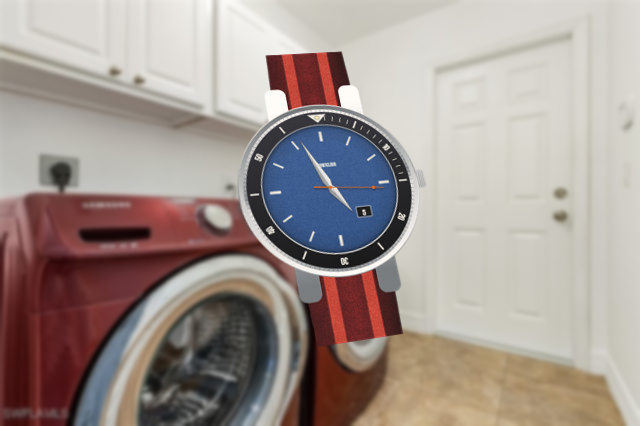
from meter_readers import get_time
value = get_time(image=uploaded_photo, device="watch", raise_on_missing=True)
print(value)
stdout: 4:56:16
